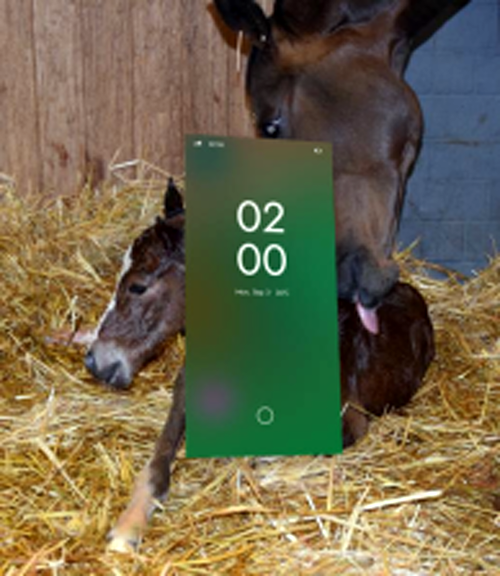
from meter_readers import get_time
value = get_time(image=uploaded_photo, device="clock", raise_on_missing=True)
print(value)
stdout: 2:00
